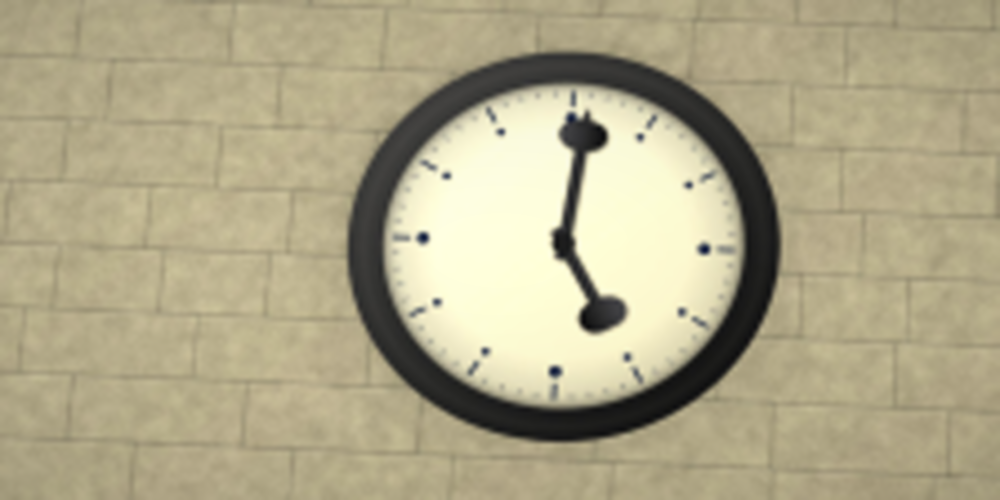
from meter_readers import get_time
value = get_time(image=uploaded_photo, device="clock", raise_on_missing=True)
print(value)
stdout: 5:01
